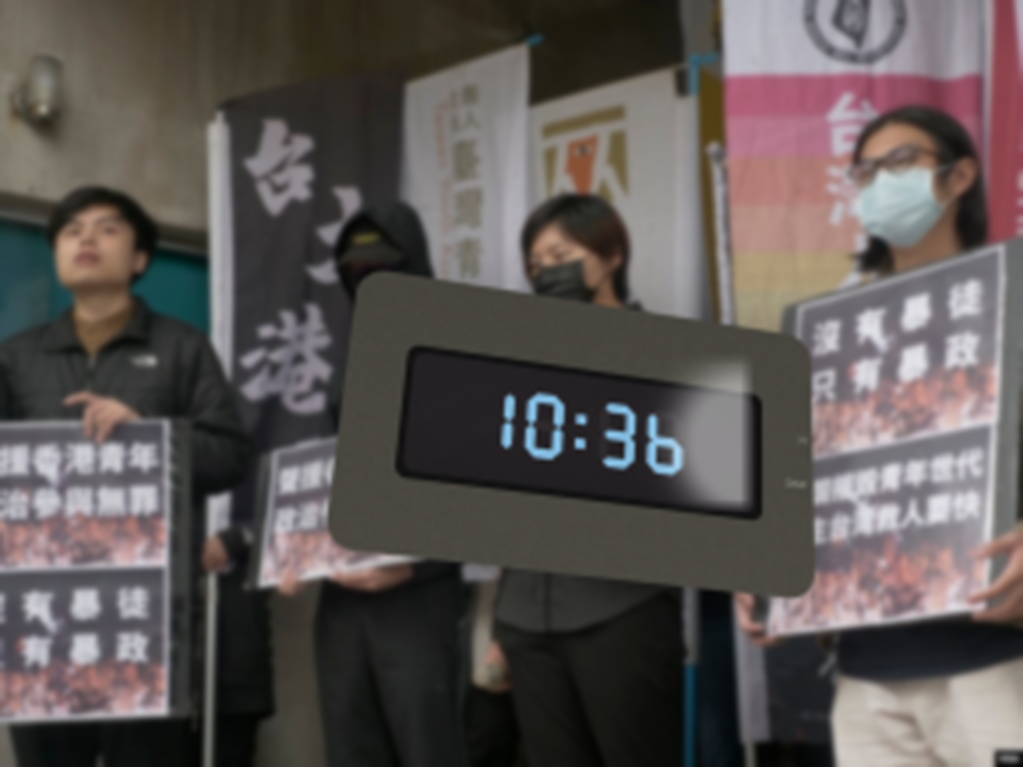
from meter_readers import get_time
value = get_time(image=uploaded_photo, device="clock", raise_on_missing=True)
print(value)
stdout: 10:36
